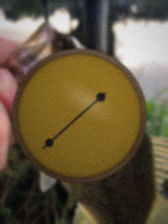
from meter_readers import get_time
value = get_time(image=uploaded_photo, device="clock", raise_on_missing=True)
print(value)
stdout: 1:38
